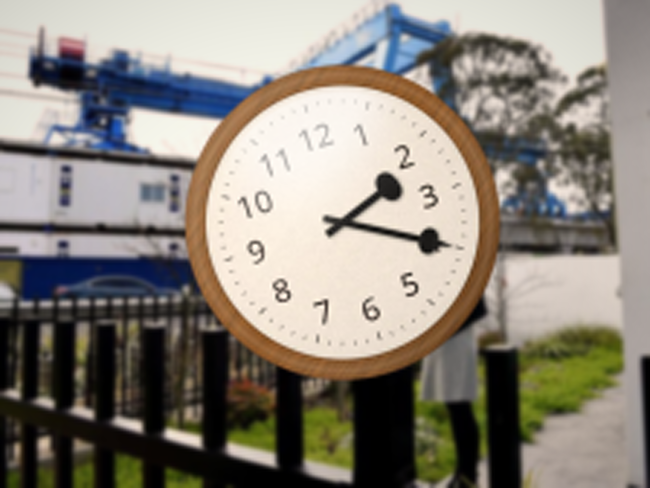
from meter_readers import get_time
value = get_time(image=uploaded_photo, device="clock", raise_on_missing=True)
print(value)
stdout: 2:20
